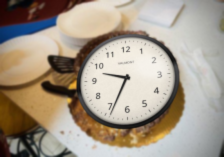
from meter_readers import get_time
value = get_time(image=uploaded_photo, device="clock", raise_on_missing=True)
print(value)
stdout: 9:34
